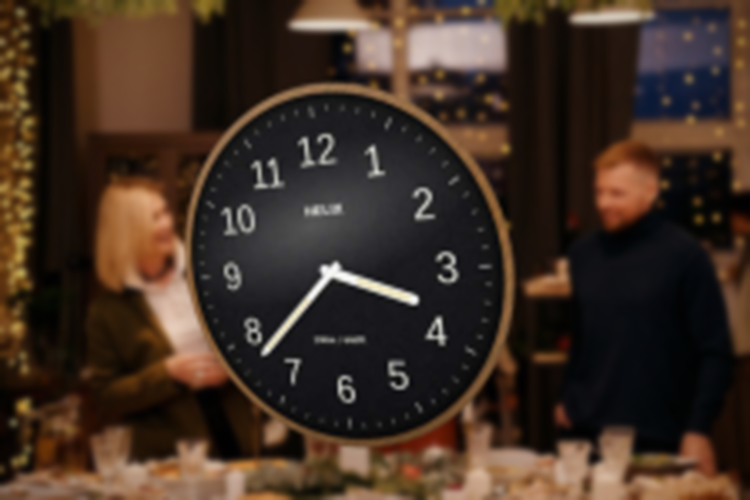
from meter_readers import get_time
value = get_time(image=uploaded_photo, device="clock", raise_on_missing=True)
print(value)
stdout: 3:38
